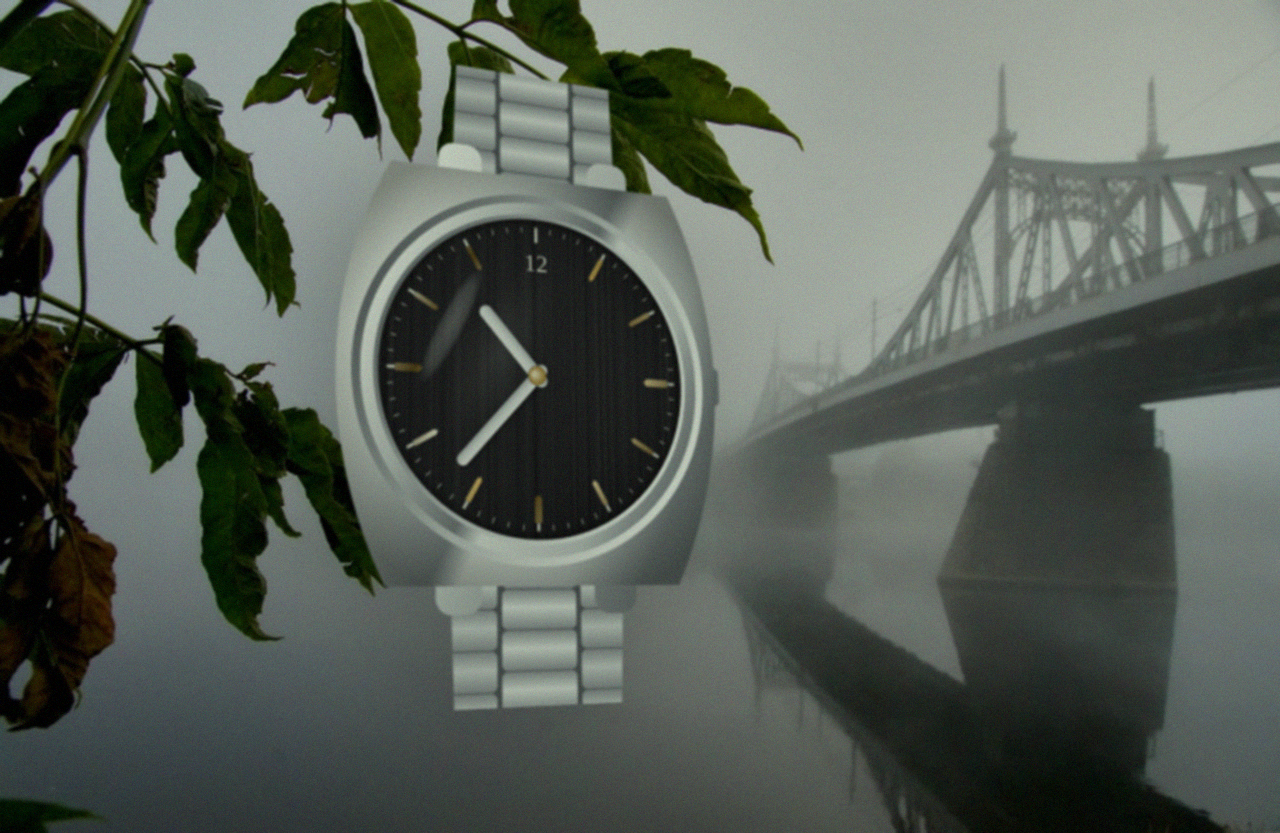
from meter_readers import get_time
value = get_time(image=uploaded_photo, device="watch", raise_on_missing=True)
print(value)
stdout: 10:37
